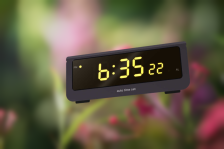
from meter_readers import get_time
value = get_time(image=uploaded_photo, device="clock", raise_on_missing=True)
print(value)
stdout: 6:35:22
